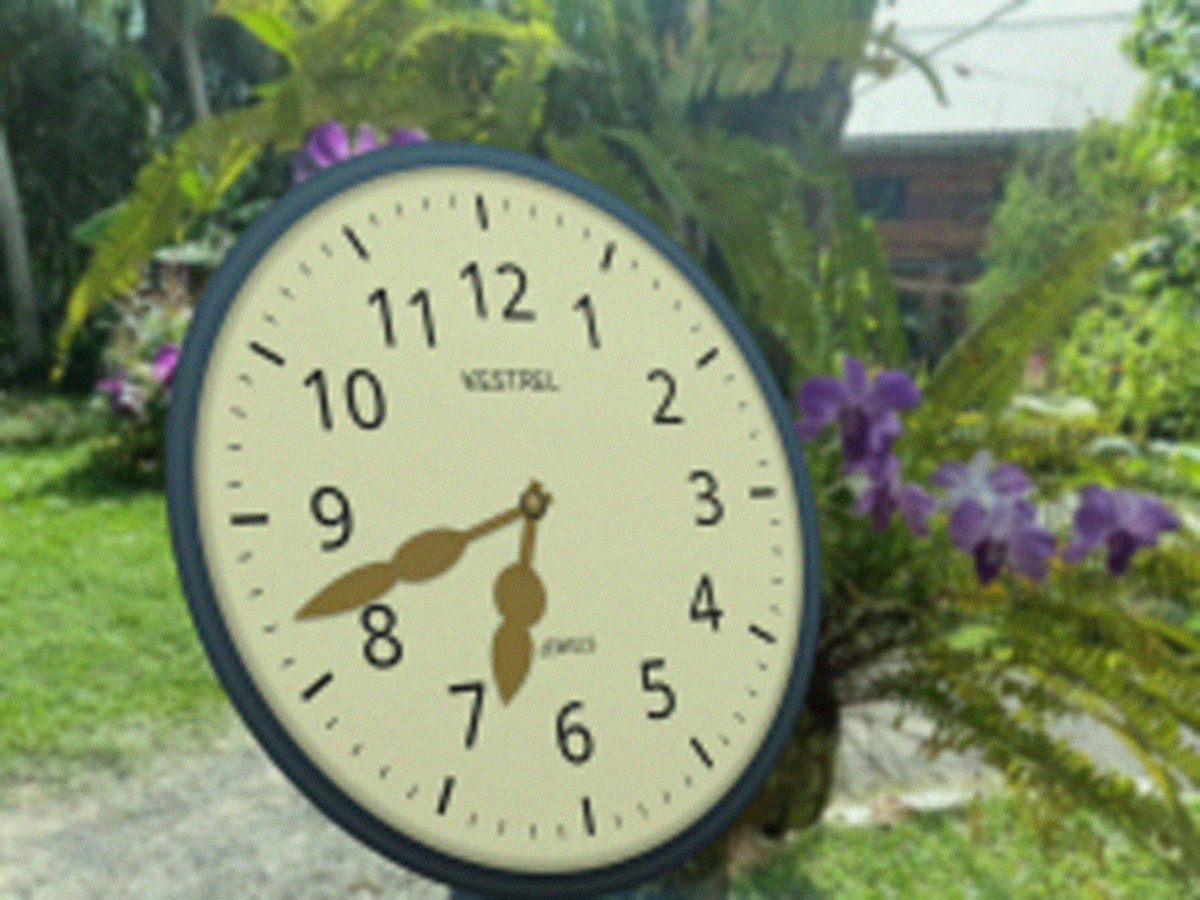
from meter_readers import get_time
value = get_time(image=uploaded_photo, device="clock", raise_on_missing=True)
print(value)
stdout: 6:42
